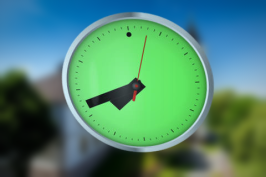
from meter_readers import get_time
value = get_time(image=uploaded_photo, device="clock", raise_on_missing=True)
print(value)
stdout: 7:42:03
